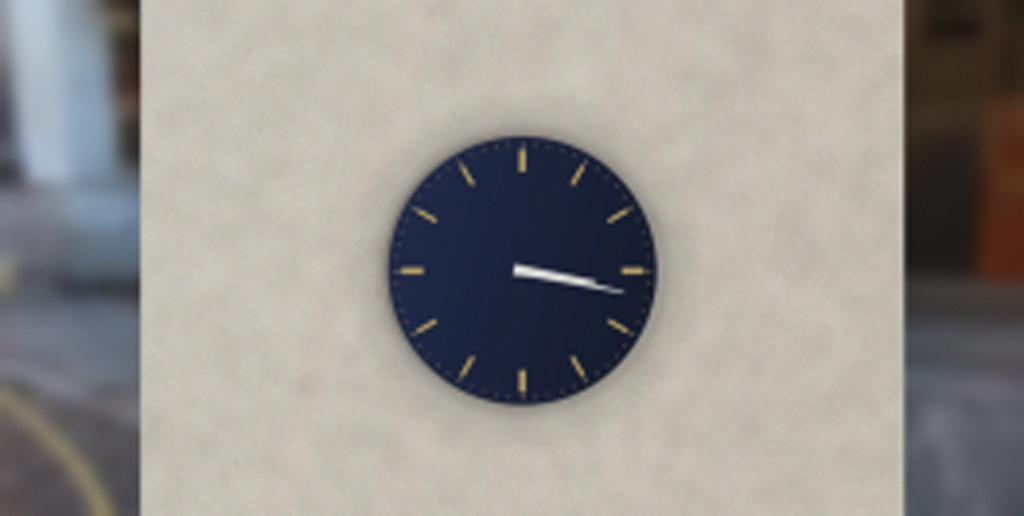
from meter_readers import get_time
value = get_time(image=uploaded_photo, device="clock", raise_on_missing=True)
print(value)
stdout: 3:17
